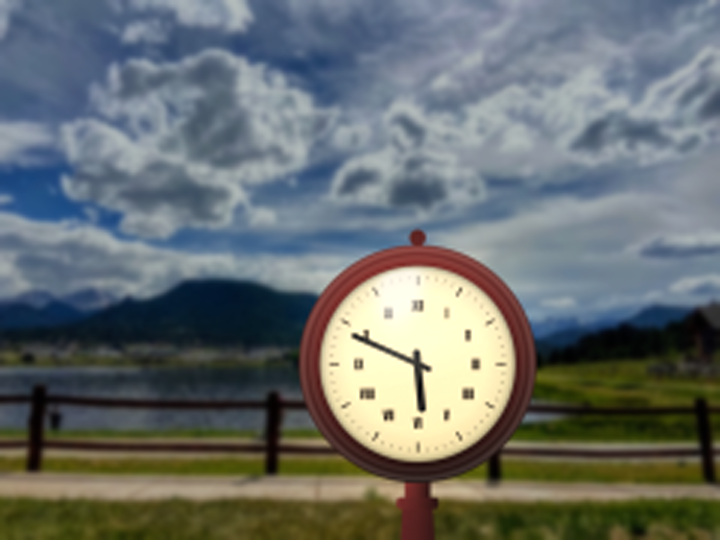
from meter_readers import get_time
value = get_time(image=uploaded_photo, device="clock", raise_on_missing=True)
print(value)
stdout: 5:49
